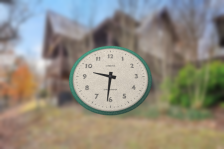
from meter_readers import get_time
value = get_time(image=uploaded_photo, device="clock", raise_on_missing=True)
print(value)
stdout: 9:31
